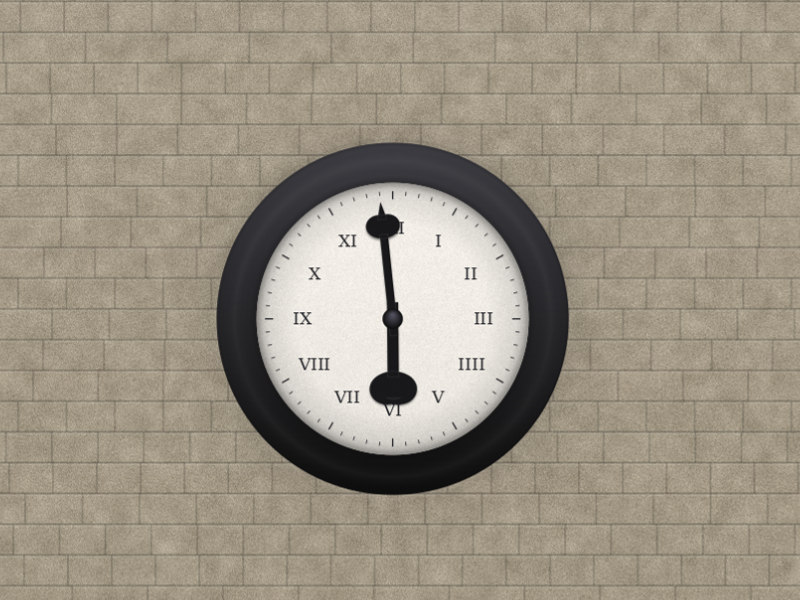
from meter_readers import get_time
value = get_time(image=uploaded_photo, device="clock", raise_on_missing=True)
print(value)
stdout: 5:59
